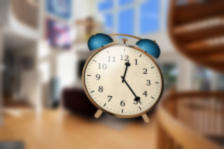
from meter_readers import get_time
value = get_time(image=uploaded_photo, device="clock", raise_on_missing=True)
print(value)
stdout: 12:24
